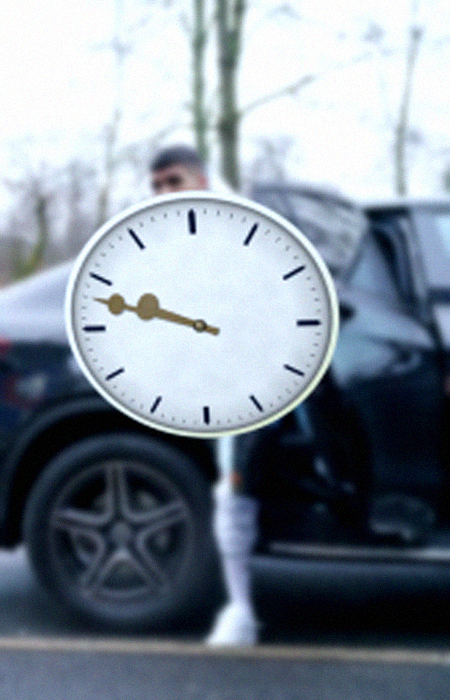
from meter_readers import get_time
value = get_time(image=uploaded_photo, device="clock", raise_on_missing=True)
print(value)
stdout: 9:48
